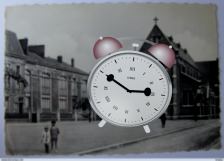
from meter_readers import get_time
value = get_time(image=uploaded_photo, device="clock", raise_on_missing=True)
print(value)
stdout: 2:50
